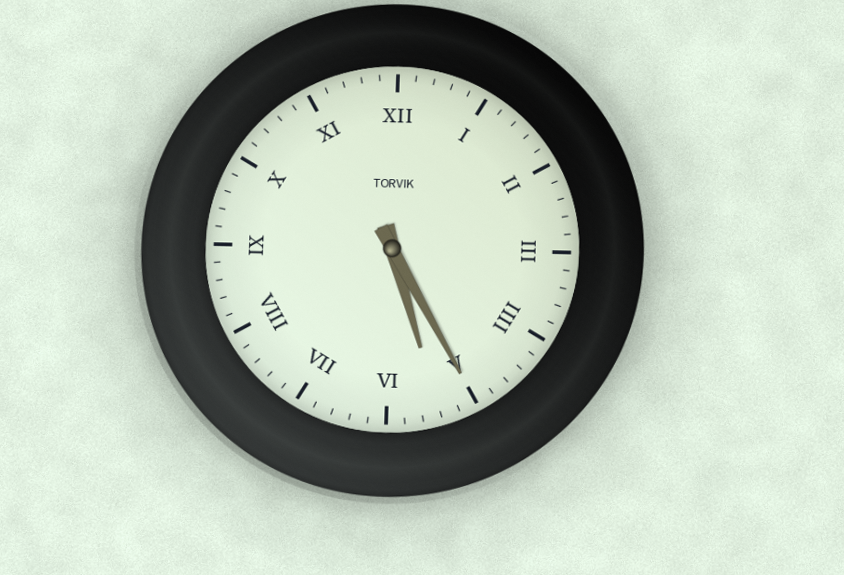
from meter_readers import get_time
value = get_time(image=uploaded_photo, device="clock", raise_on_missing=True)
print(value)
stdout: 5:25
